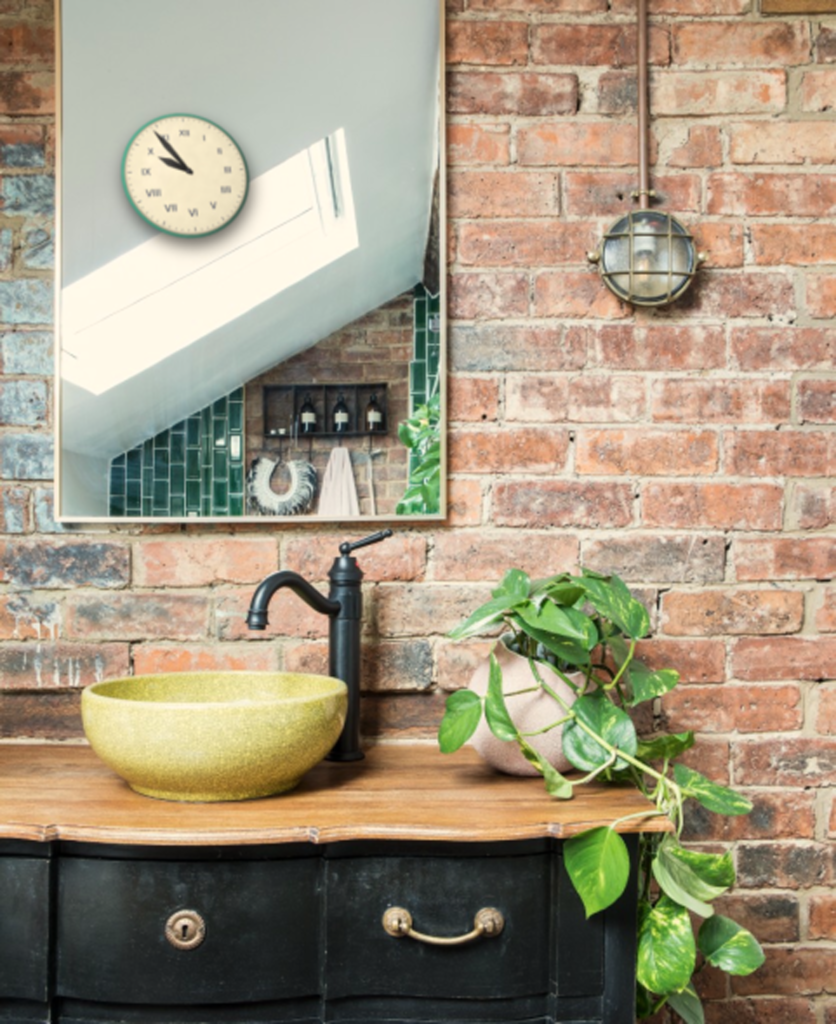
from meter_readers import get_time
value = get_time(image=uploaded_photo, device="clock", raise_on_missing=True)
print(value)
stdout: 9:54
